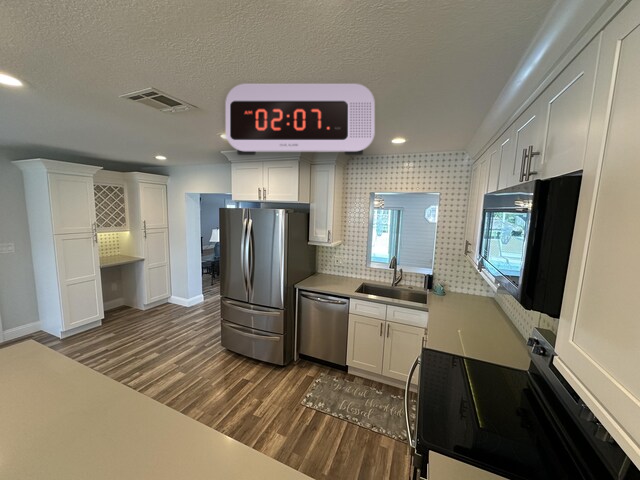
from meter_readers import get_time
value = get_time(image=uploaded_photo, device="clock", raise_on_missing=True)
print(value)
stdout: 2:07
